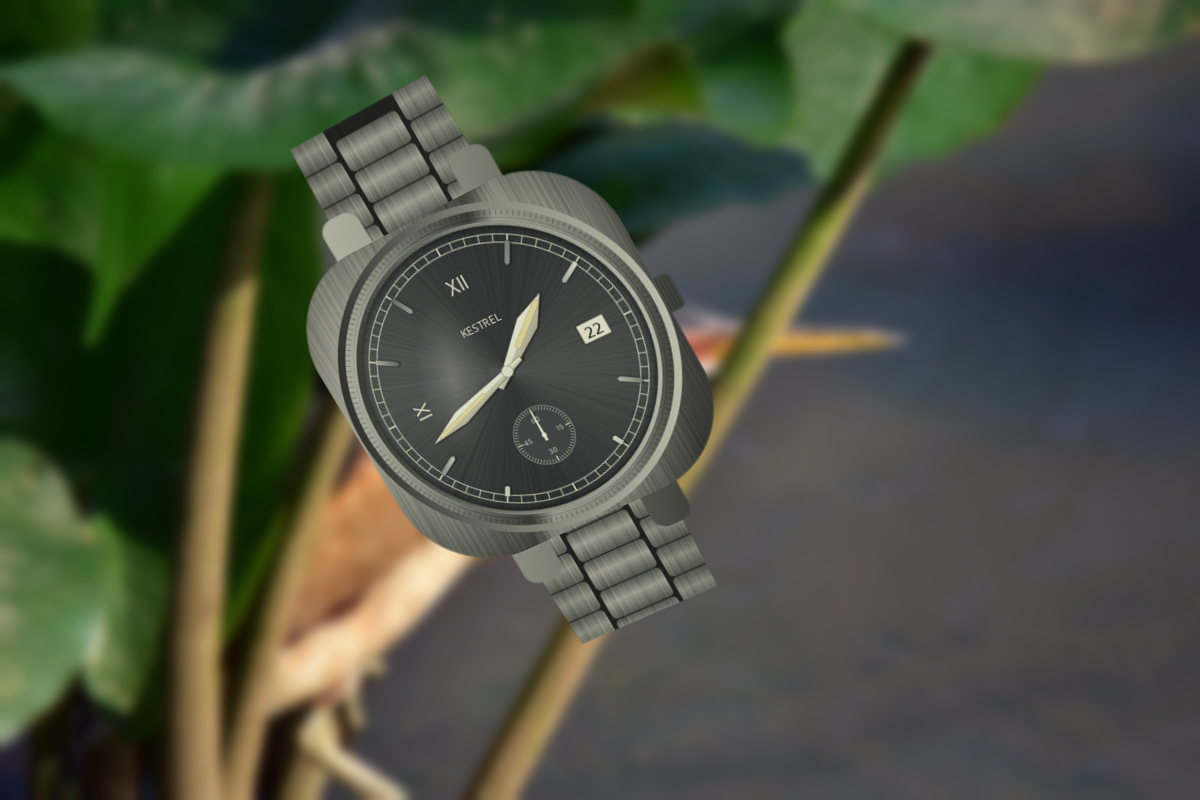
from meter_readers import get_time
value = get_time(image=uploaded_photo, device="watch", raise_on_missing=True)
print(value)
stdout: 1:42
